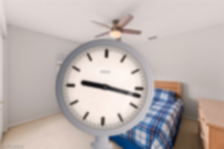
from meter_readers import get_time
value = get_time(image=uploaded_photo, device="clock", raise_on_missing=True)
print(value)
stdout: 9:17
